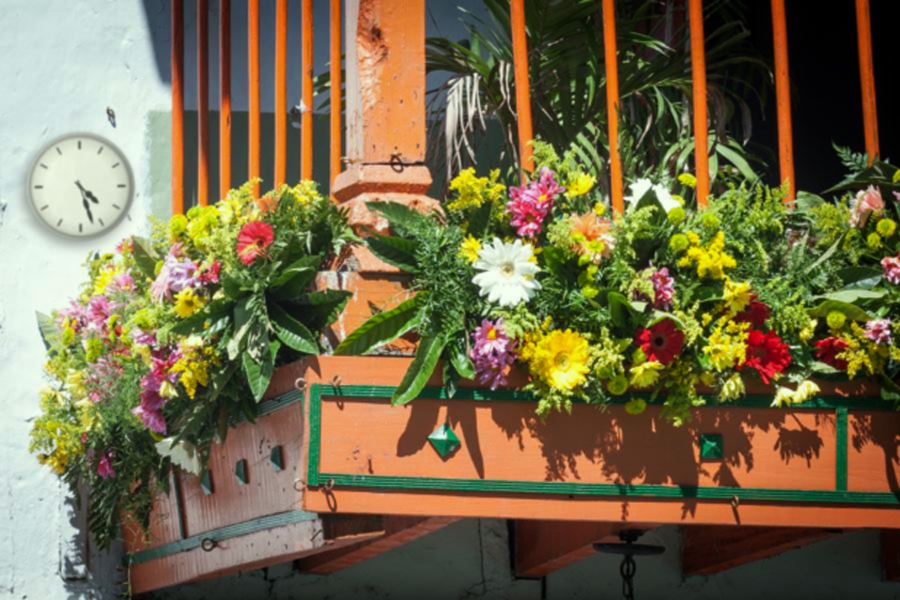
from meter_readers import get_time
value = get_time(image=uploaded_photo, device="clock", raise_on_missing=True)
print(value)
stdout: 4:27
